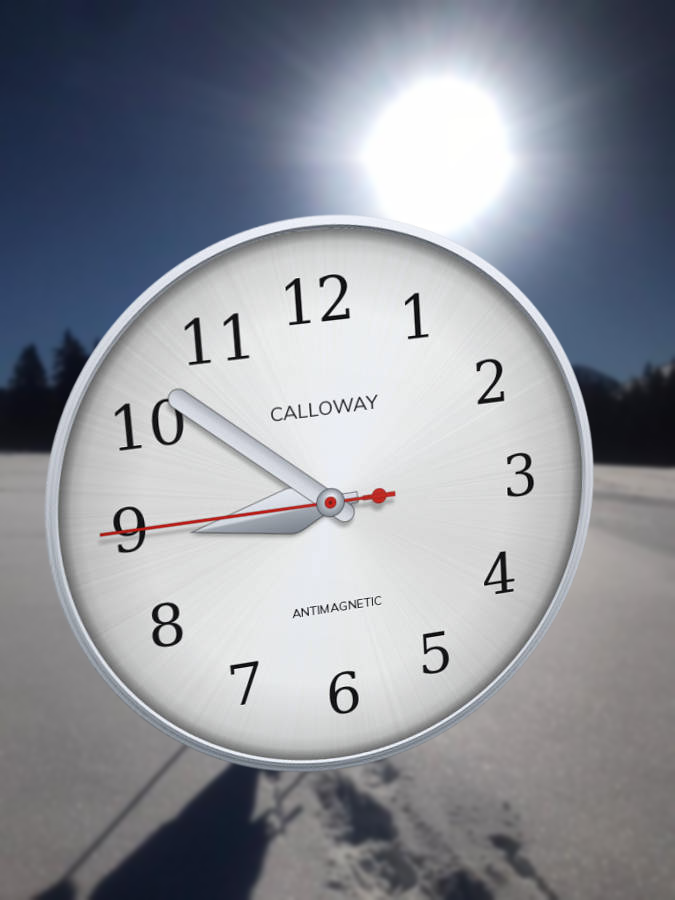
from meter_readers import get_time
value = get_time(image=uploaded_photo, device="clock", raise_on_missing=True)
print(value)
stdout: 8:51:45
